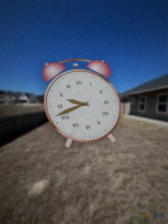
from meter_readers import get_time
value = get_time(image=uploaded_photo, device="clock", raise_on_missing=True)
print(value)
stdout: 9:42
